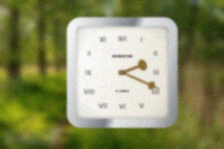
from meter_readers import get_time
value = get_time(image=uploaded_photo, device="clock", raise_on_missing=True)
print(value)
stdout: 2:19
